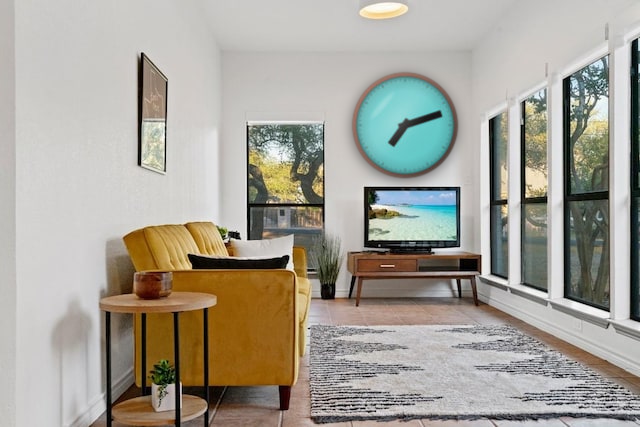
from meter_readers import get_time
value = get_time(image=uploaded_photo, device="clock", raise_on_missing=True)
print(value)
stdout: 7:12
